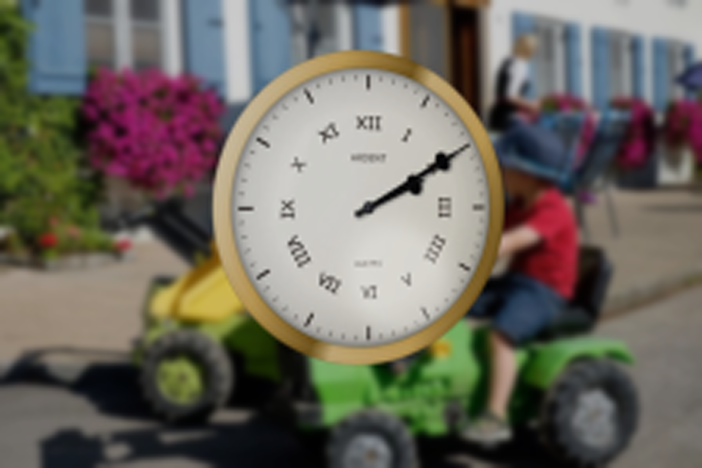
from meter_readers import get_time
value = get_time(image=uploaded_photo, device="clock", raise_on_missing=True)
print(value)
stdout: 2:10
